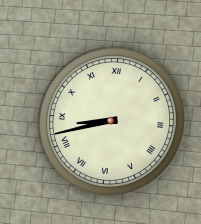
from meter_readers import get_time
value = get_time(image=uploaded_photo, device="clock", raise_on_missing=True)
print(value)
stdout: 8:42
